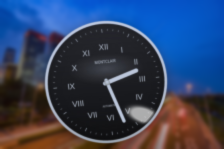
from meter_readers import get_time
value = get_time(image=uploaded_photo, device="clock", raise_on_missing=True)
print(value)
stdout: 2:27
